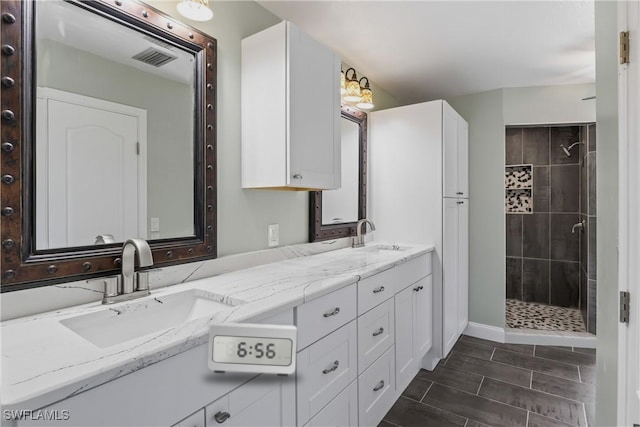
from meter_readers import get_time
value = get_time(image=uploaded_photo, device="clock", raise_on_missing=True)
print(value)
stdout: 6:56
